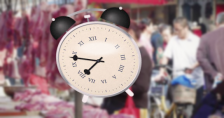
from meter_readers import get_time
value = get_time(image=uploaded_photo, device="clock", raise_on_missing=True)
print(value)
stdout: 7:48
